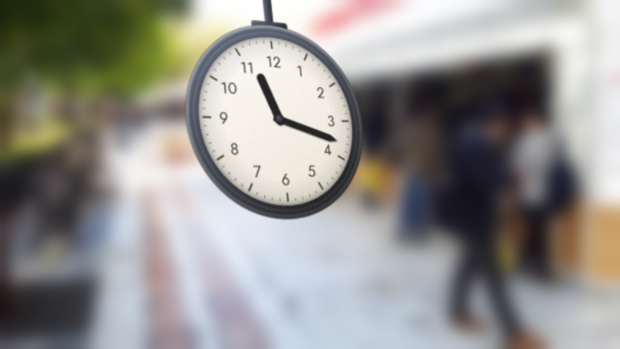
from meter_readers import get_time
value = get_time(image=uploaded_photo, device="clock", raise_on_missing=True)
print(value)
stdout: 11:18
